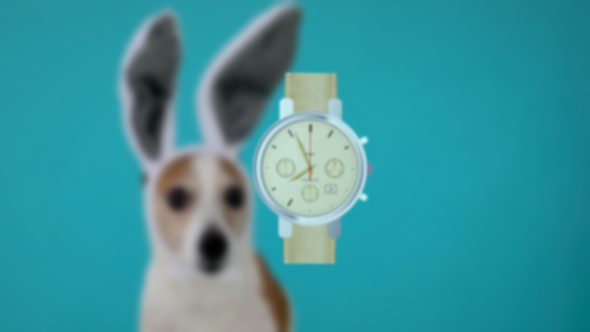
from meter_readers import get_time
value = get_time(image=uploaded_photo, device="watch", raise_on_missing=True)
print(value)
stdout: 7:56
